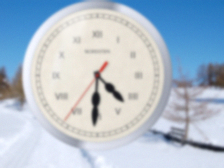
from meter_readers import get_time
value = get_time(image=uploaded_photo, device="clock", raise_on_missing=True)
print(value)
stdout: 4:30:36
